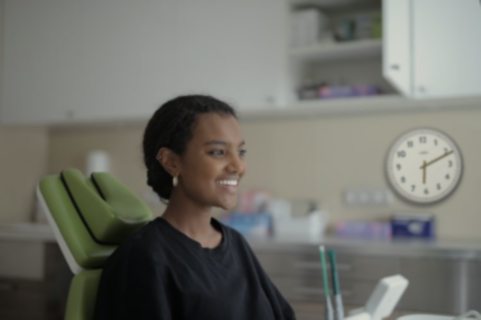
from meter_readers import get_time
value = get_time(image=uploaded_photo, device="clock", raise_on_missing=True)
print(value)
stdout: 6:11
